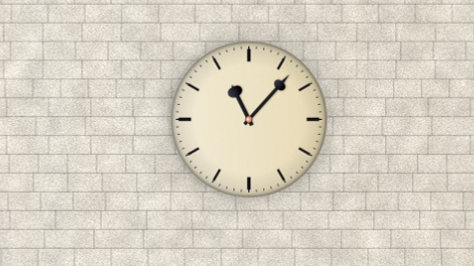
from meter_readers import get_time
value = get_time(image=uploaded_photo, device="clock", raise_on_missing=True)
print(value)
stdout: 11:07
